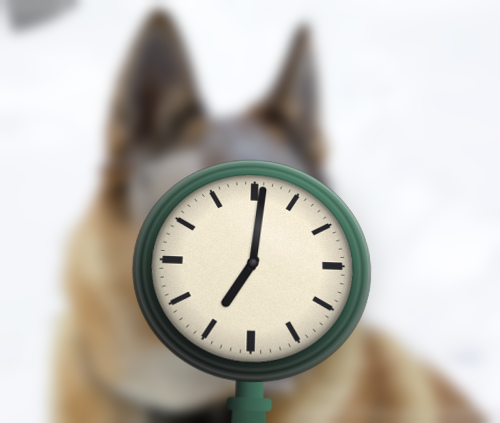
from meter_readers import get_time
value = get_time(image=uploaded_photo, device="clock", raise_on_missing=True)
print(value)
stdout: 7:01
